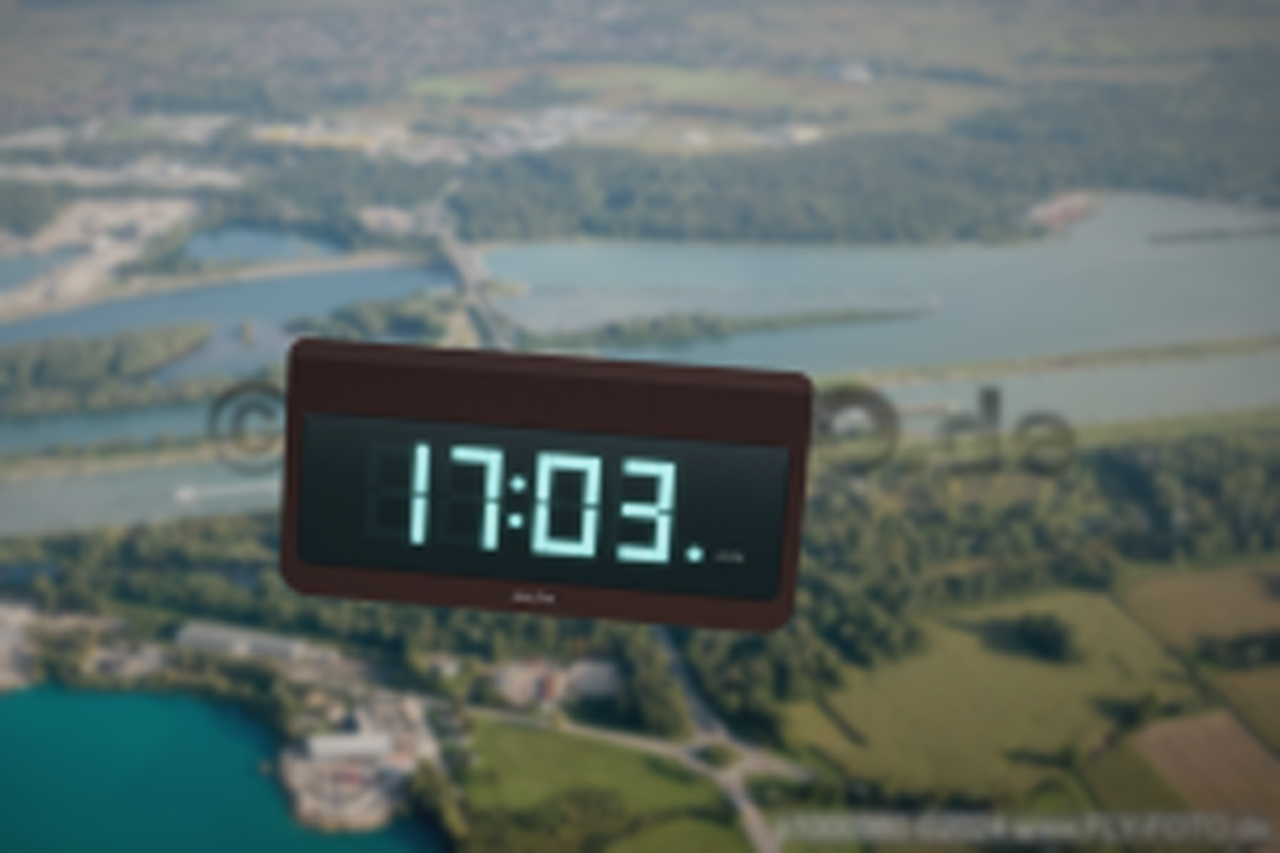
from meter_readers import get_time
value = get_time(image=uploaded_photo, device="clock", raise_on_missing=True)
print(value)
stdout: 17:03
